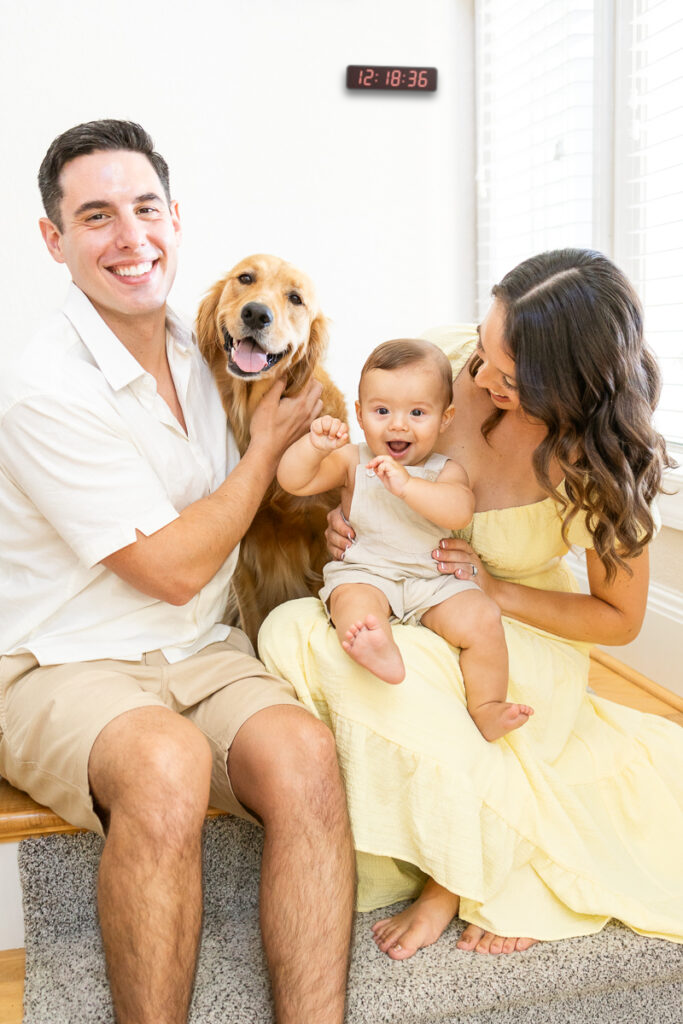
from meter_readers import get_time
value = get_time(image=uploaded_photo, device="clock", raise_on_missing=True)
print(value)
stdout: 12:18:36
